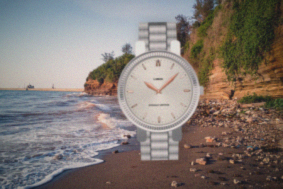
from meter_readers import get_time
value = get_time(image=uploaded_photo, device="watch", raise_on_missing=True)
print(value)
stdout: 10:08
